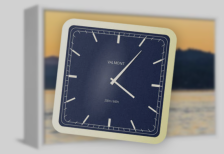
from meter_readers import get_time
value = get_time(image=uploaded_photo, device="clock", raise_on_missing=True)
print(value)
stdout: 4:06
